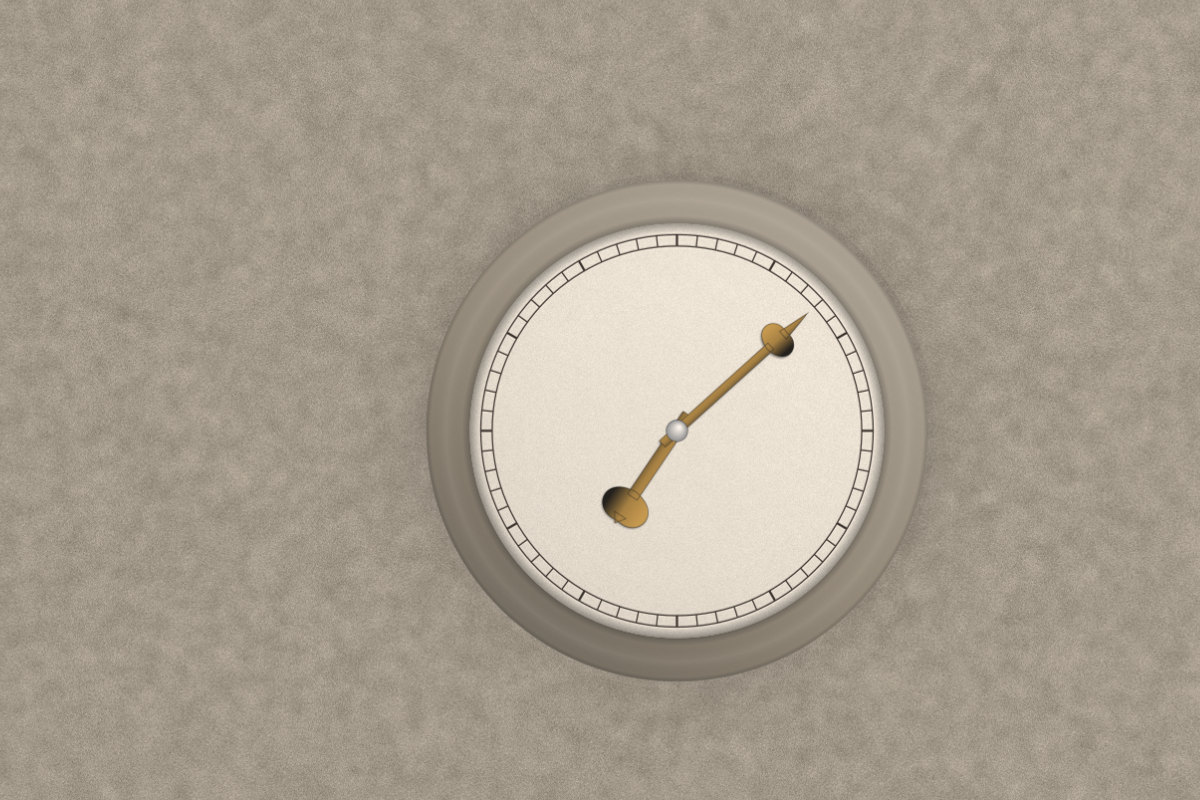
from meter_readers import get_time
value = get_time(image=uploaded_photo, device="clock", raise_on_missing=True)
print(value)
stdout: 7:08
